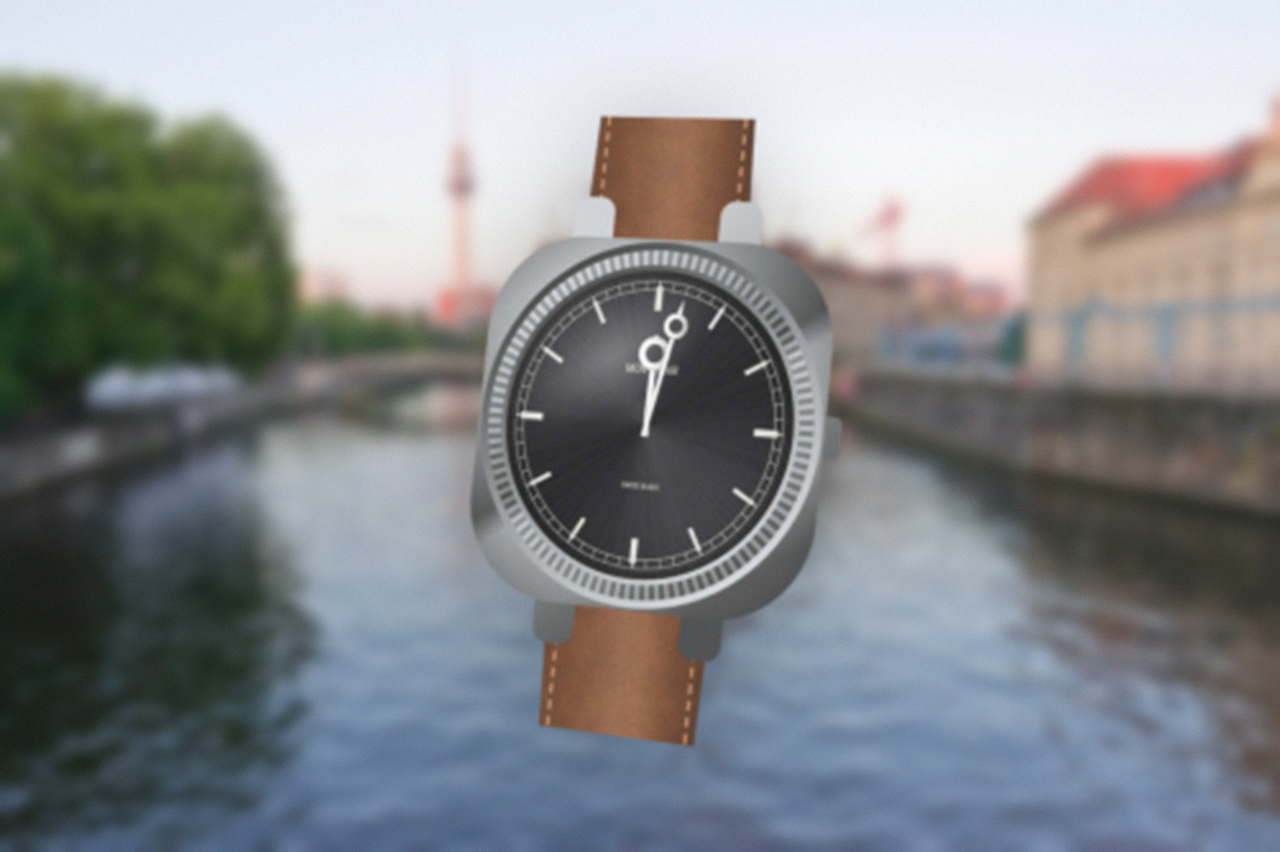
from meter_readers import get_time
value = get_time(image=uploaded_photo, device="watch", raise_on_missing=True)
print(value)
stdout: 12:02
